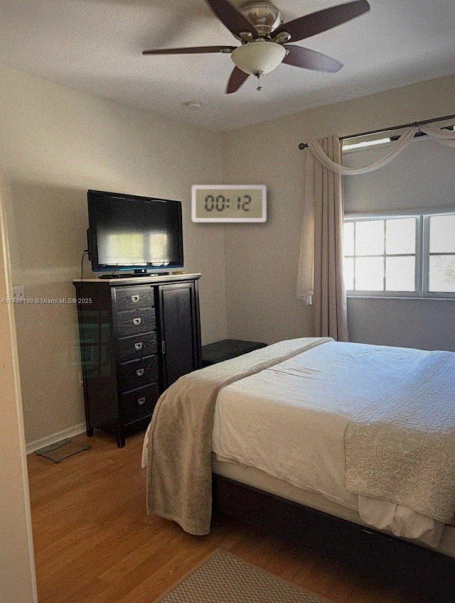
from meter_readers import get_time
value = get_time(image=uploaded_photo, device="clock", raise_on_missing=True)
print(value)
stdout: 0:12
